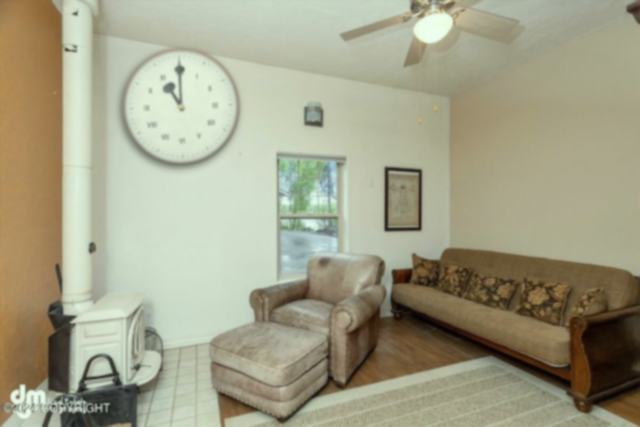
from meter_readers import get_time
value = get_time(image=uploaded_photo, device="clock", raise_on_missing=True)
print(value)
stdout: 11:00
